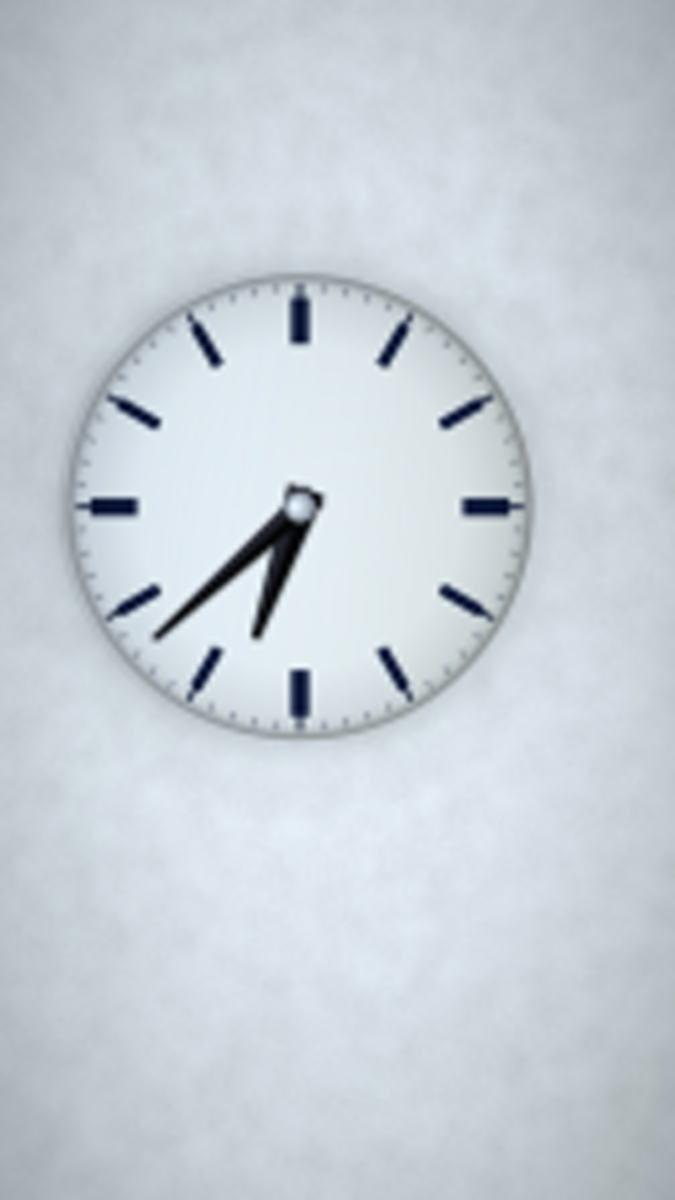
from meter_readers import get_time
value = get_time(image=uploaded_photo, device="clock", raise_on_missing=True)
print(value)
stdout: 6:38
